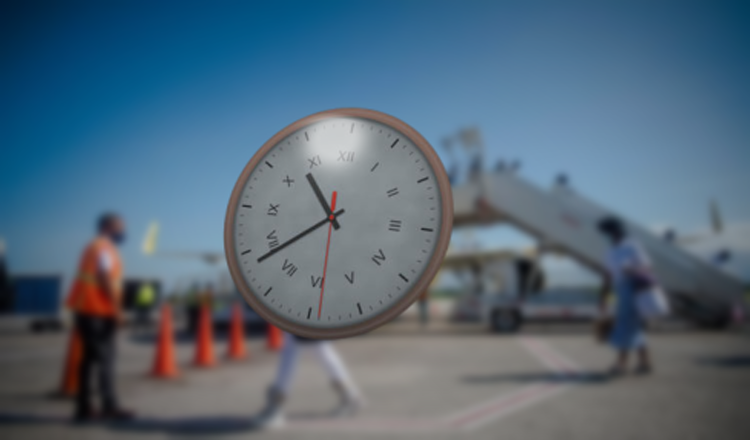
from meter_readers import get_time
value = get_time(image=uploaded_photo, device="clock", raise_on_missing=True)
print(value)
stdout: 10:38:29
